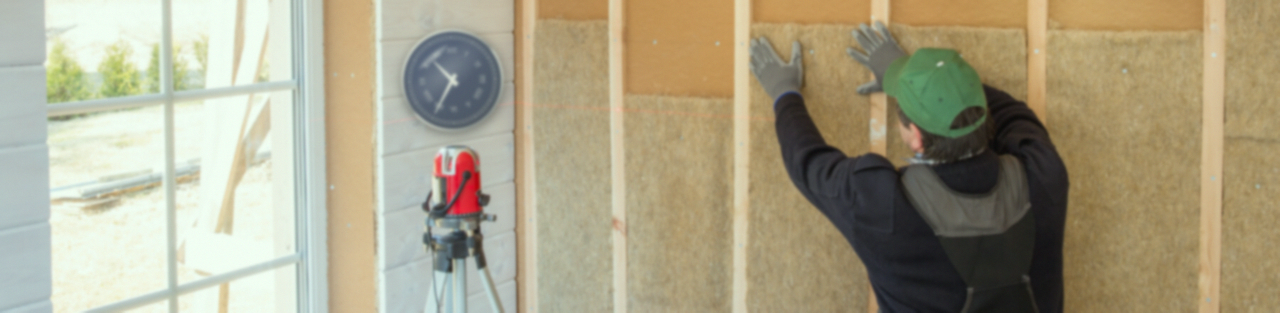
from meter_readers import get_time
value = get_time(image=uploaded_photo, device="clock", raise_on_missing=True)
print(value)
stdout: 10:35
